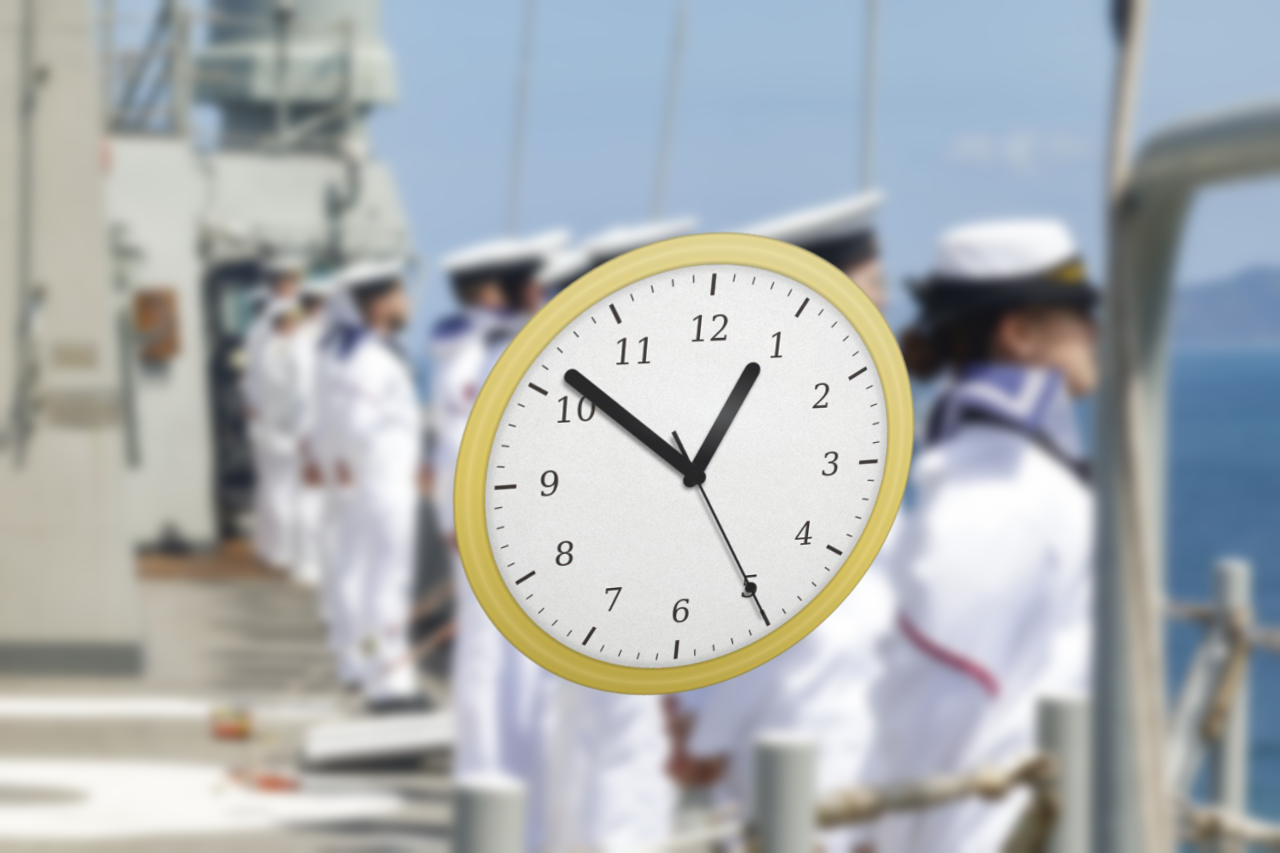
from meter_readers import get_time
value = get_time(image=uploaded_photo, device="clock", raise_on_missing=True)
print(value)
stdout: 12:51:25
